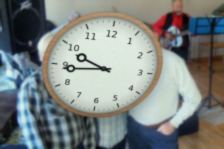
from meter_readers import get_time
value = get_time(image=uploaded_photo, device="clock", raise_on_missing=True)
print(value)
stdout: 9:44
